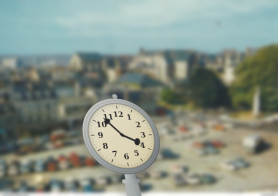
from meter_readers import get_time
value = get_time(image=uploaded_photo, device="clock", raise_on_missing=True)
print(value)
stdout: 3:53
